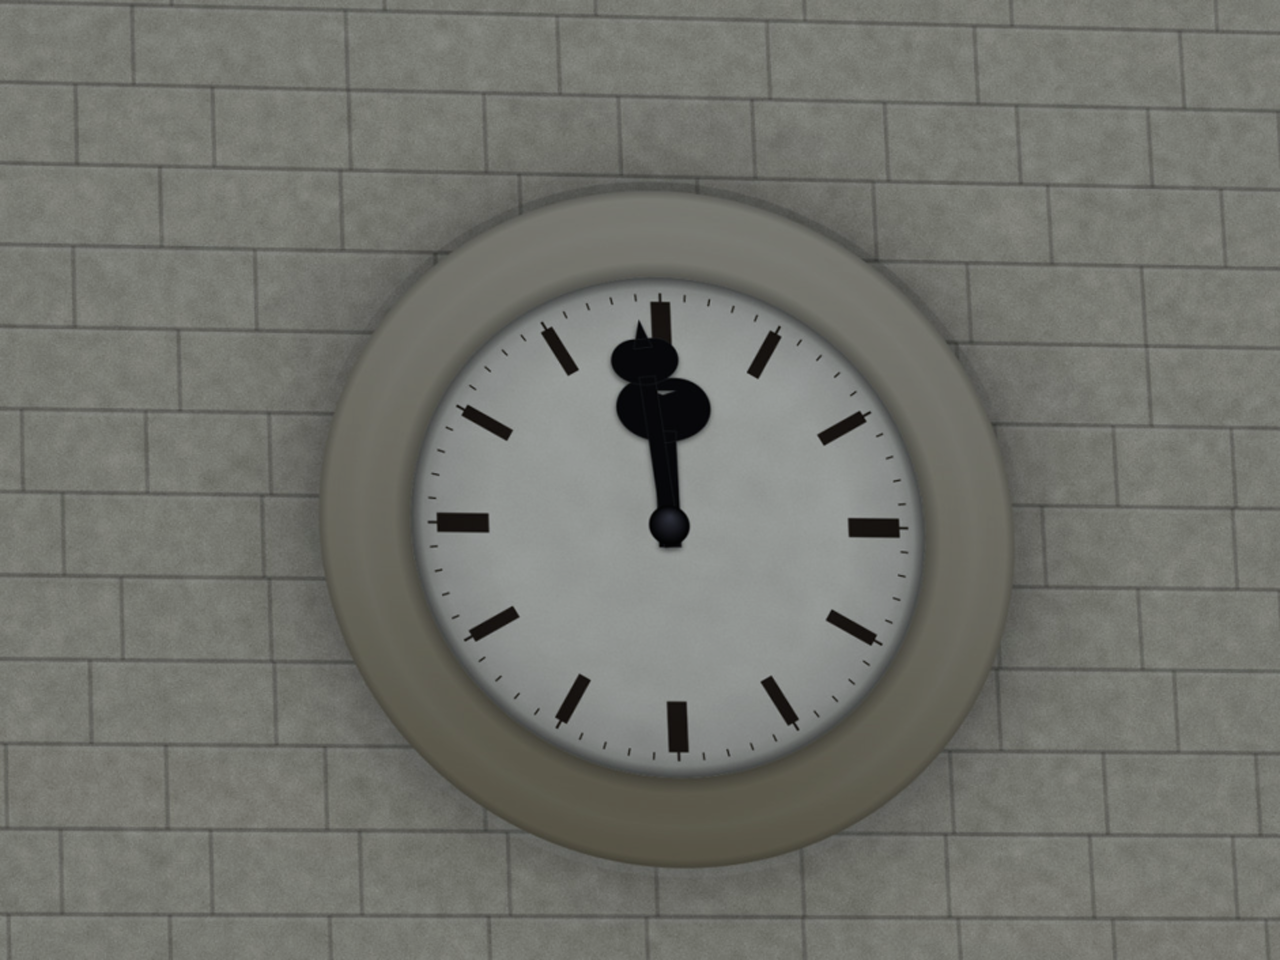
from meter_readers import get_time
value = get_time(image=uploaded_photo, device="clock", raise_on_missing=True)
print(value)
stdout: 11:59
